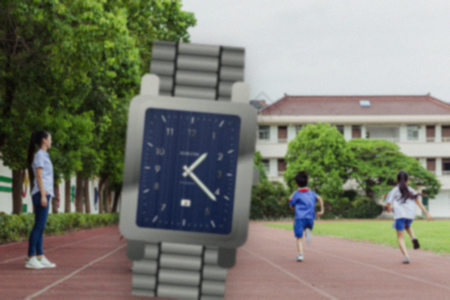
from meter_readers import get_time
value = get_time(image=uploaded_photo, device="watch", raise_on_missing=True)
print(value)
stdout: 1:22
